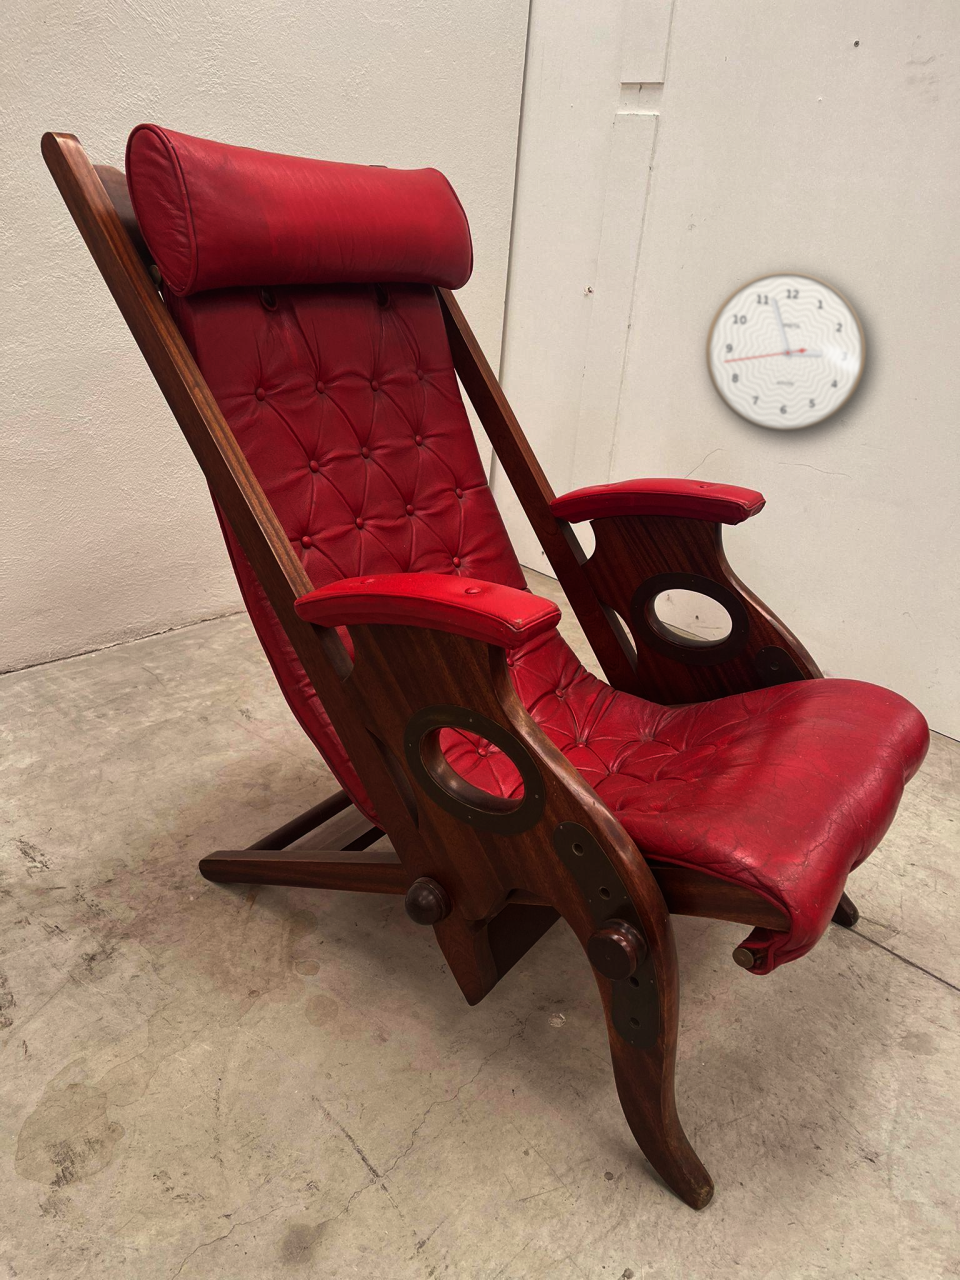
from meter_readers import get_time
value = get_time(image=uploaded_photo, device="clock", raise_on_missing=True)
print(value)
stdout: 2:56:43
